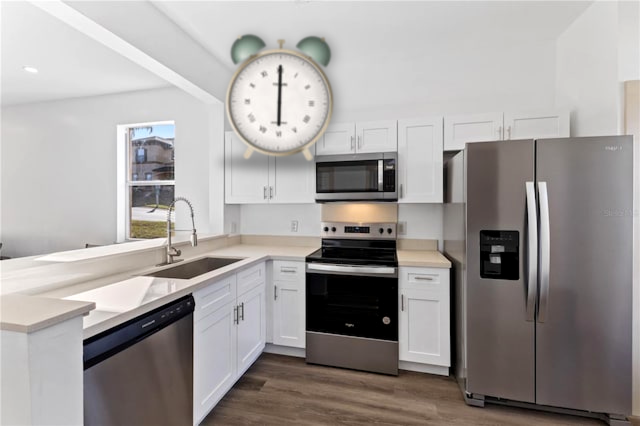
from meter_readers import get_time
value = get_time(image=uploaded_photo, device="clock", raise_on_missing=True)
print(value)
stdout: 6:00
